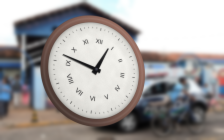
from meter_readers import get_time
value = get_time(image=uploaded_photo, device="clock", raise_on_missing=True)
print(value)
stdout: 12:47
